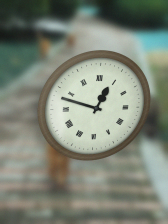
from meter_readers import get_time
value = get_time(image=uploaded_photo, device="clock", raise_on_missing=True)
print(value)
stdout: 12:48
